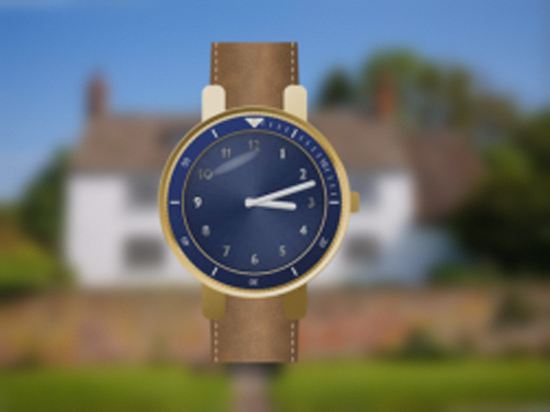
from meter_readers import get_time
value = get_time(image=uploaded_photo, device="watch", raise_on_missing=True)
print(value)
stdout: 3:12
